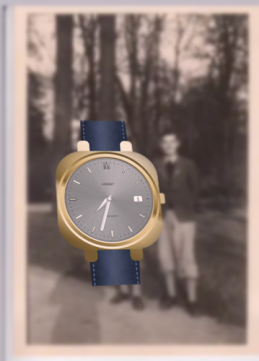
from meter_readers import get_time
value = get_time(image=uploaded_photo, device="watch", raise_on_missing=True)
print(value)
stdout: 7:33
